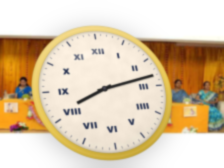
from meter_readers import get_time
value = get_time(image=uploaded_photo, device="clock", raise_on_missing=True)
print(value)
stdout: 8:13
